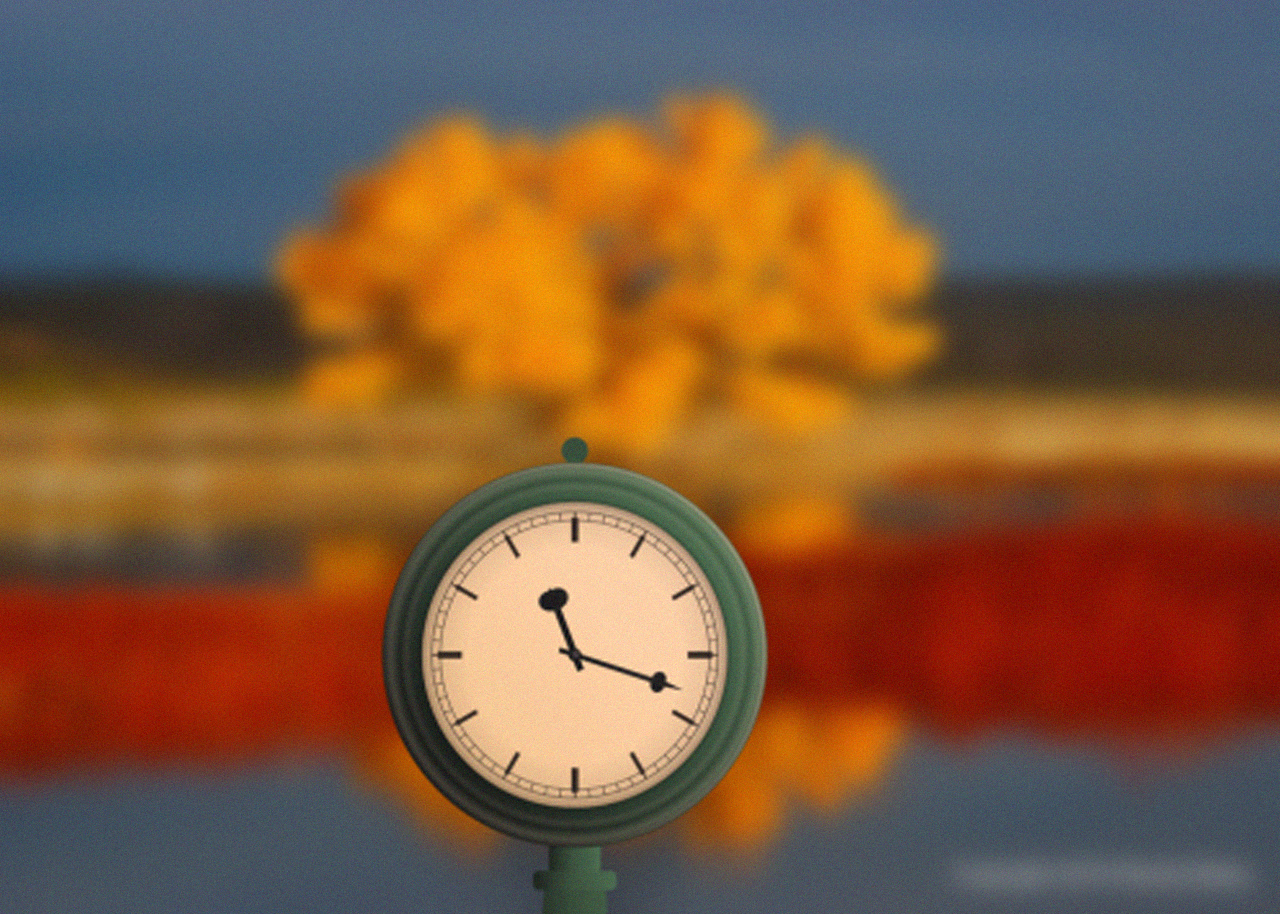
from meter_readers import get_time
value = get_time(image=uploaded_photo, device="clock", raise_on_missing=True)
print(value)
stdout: 11:18
